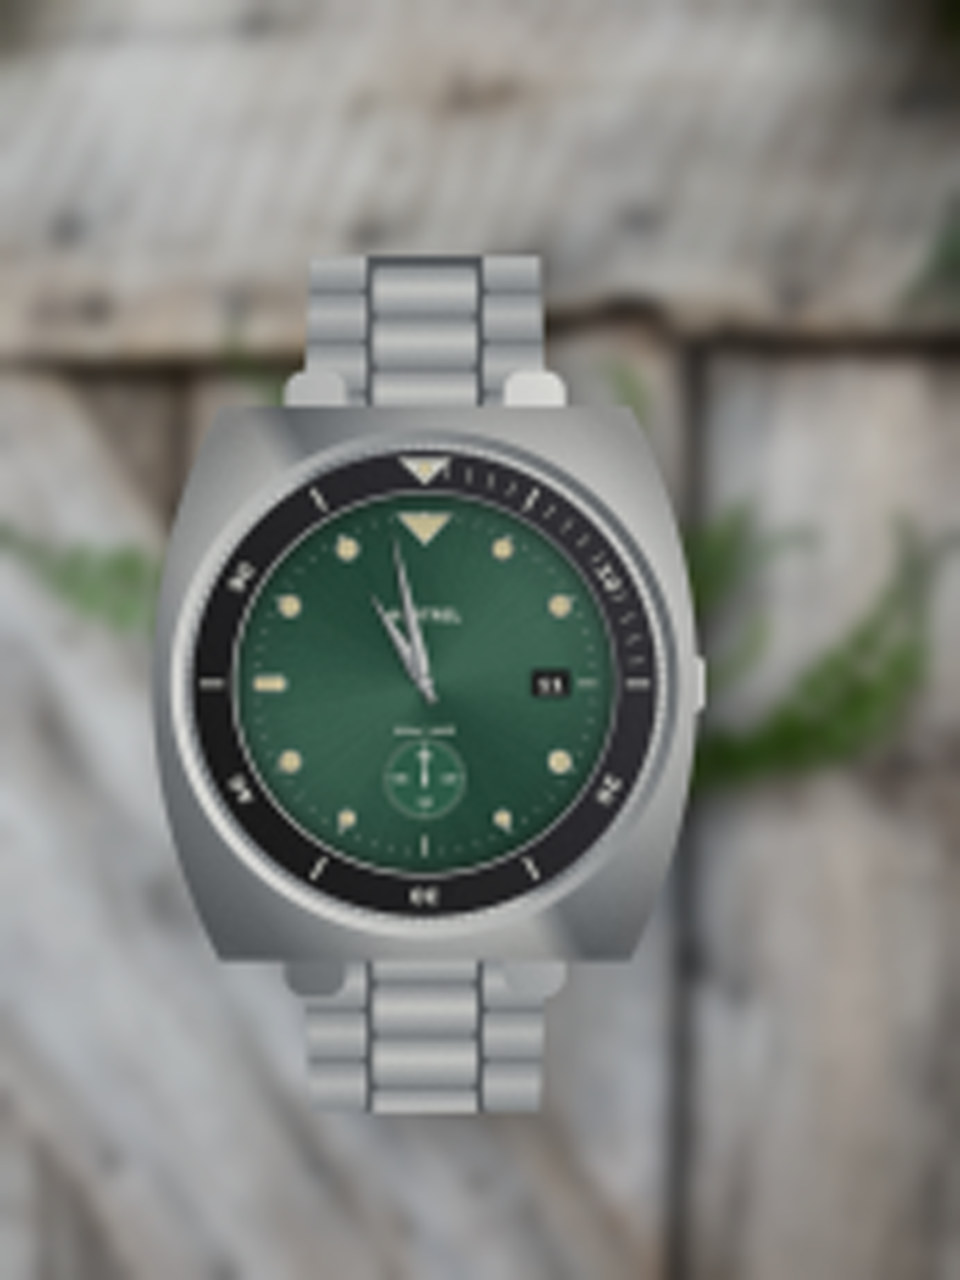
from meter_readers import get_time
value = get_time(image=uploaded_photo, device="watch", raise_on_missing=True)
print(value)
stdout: 10:58
